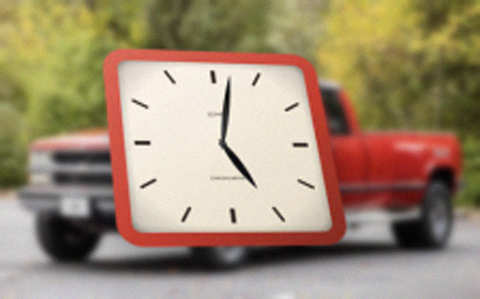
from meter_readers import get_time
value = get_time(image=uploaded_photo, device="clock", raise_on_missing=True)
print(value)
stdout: 5:02
